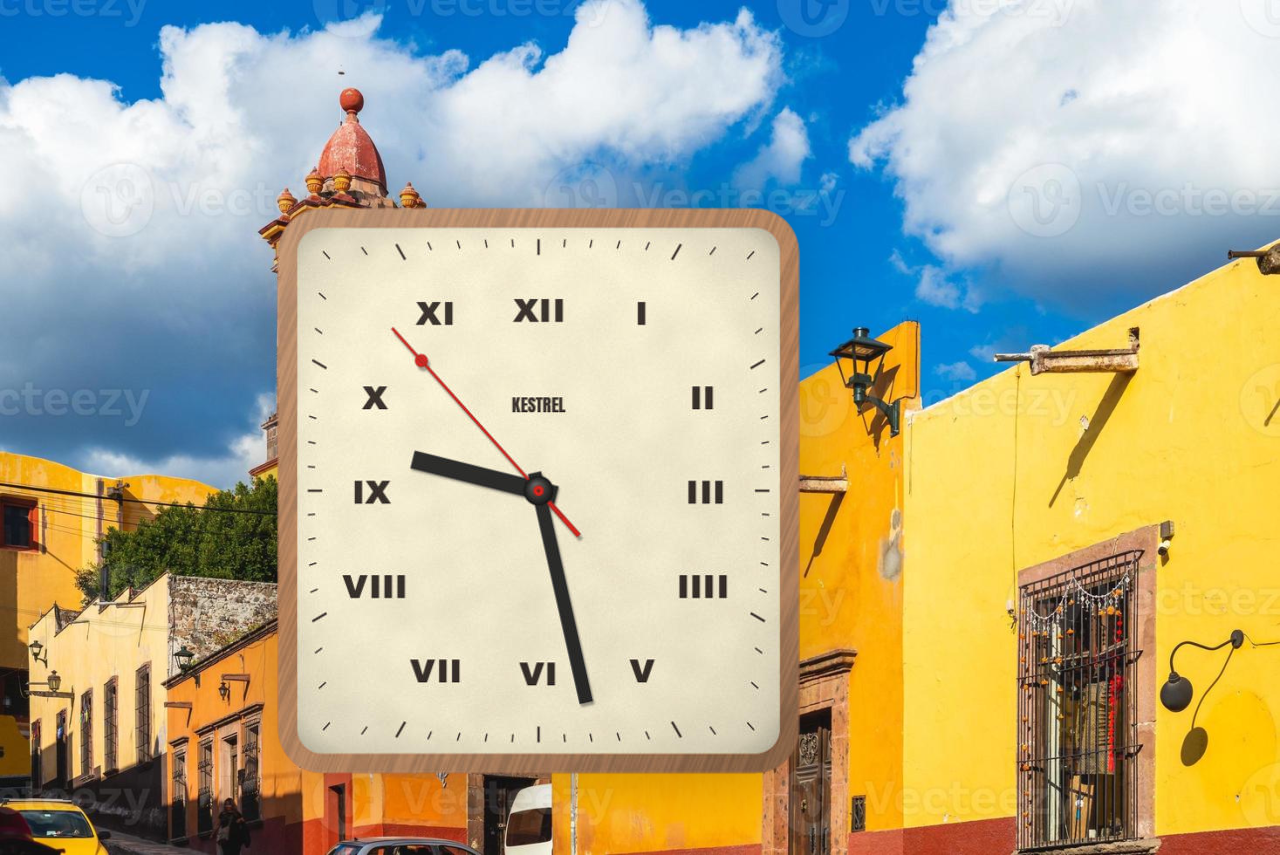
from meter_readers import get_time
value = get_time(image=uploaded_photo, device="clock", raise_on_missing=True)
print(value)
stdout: 9:27:53
